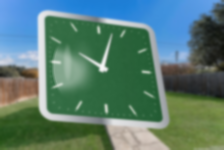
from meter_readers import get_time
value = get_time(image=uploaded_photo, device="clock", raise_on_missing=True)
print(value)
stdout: 10:03
